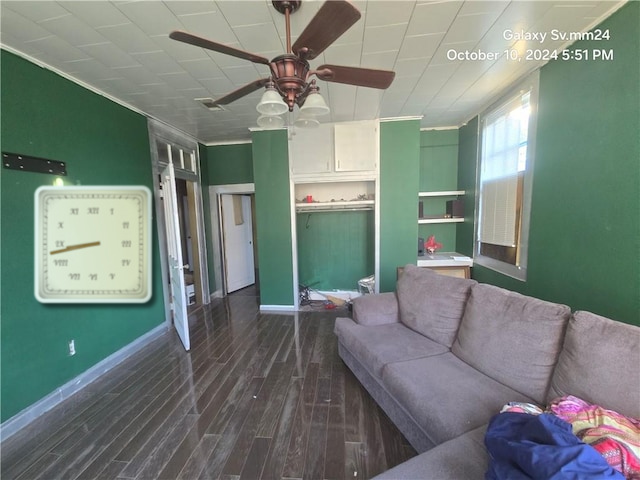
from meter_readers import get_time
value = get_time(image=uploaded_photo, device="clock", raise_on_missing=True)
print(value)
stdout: 8:43
